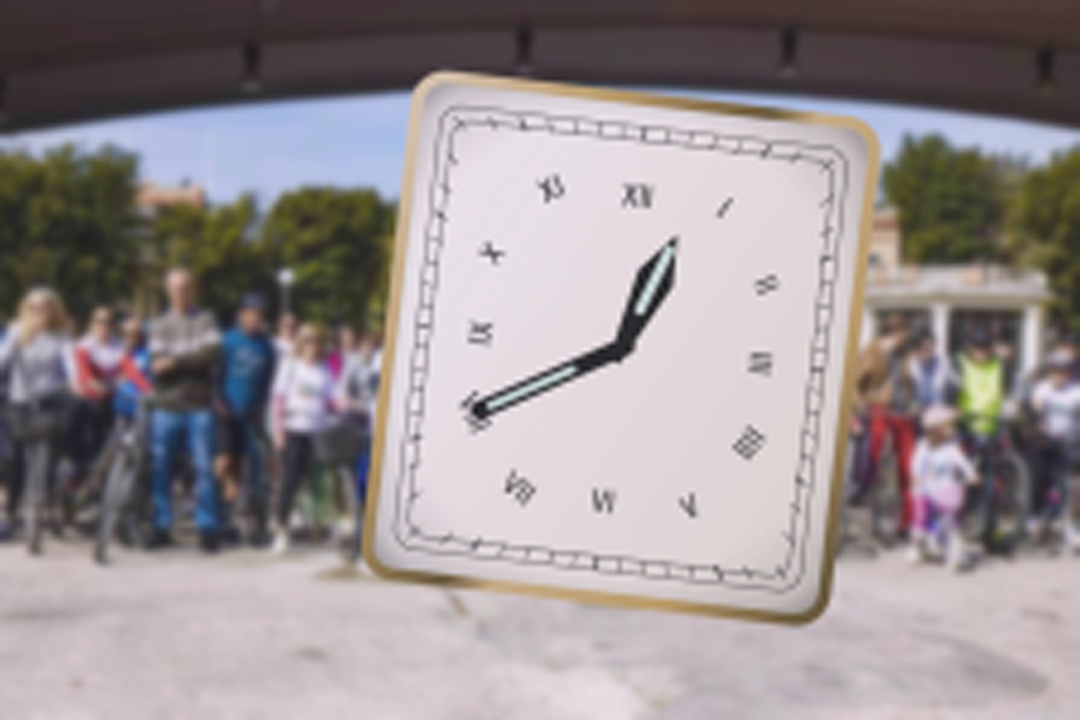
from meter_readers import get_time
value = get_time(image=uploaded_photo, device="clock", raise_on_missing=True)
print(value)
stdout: 12:40
